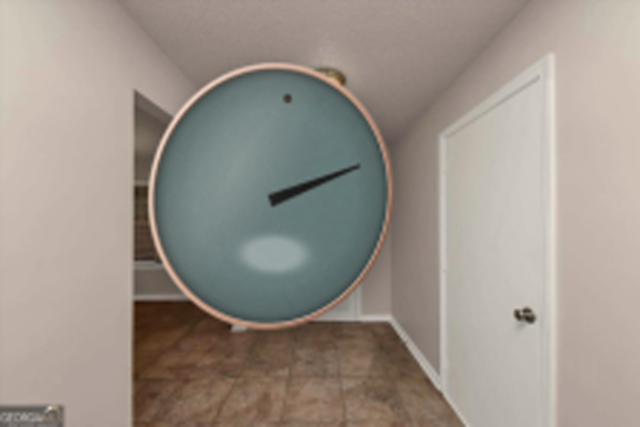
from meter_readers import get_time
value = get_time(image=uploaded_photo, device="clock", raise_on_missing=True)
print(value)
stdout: 2:11
